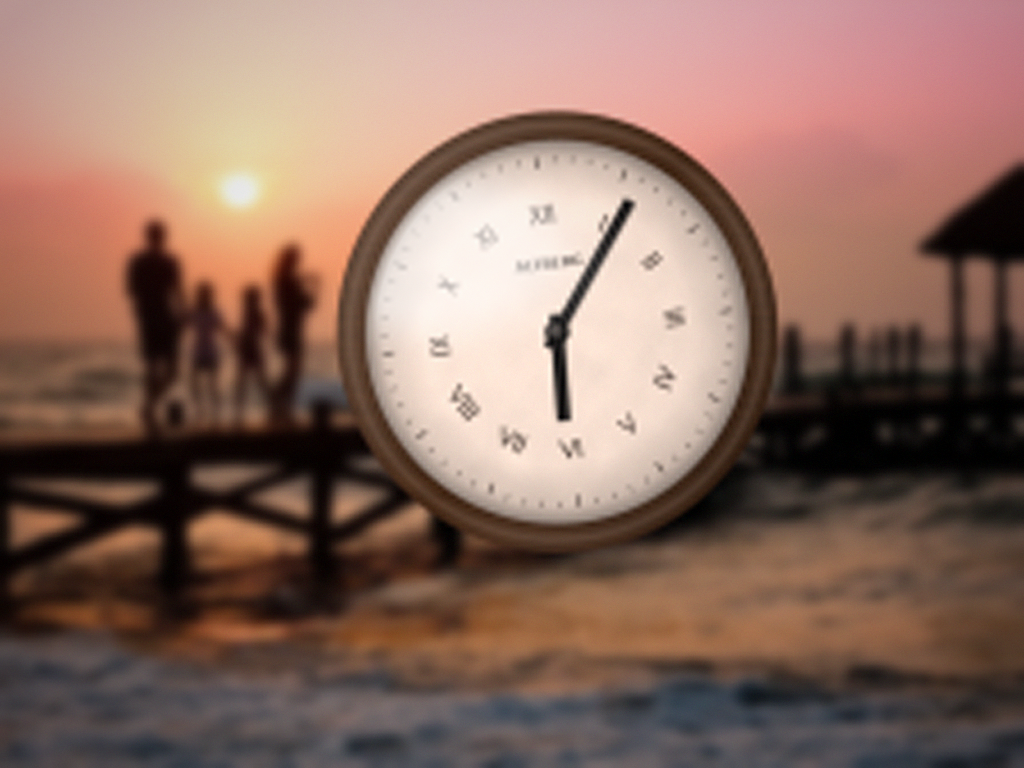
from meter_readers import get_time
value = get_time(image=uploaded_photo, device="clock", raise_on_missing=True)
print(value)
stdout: 6:06
